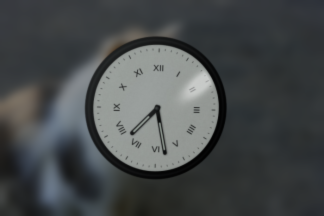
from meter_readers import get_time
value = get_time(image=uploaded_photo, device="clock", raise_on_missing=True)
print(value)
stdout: 7:28
